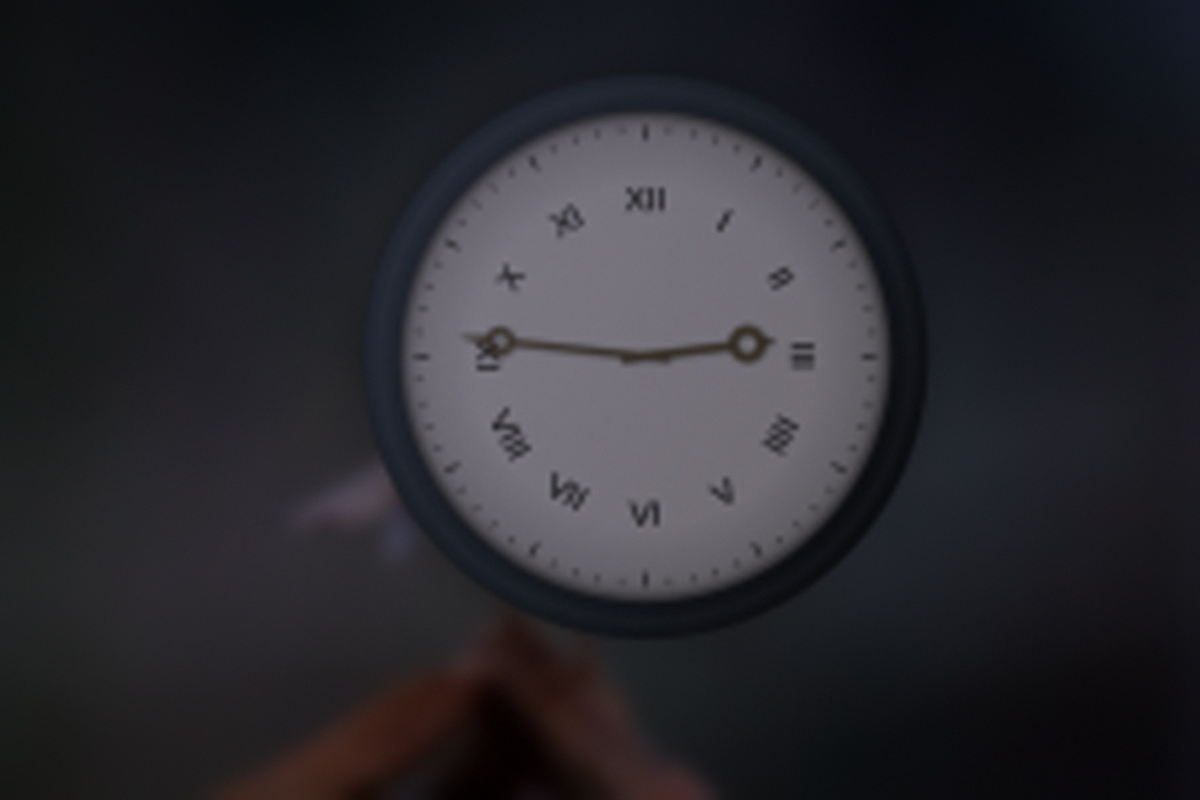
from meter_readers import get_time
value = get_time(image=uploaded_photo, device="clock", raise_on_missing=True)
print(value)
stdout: 2:46
